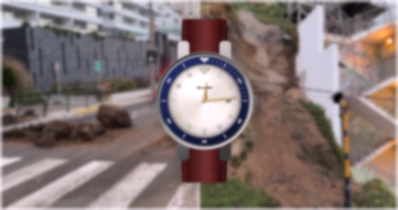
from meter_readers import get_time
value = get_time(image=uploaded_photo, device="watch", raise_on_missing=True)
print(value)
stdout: 12:14
